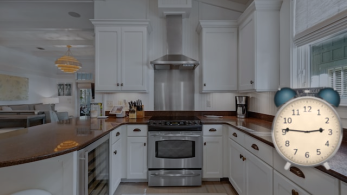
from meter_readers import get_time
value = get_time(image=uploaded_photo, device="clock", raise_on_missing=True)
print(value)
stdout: 2:46
